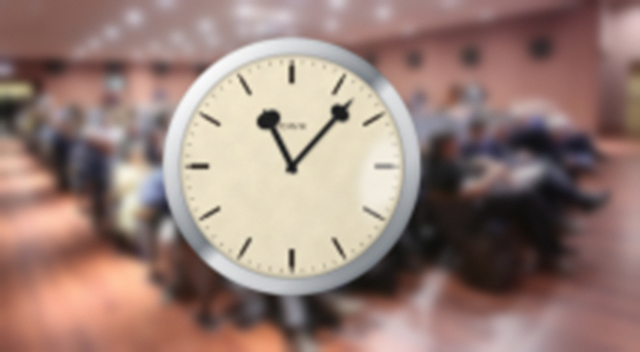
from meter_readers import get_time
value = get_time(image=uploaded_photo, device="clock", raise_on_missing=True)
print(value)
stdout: 11:07
